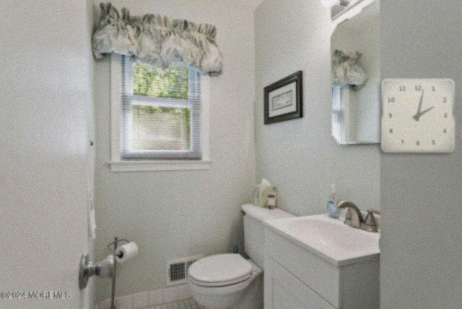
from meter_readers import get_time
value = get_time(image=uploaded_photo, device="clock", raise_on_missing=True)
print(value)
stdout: 2:02
